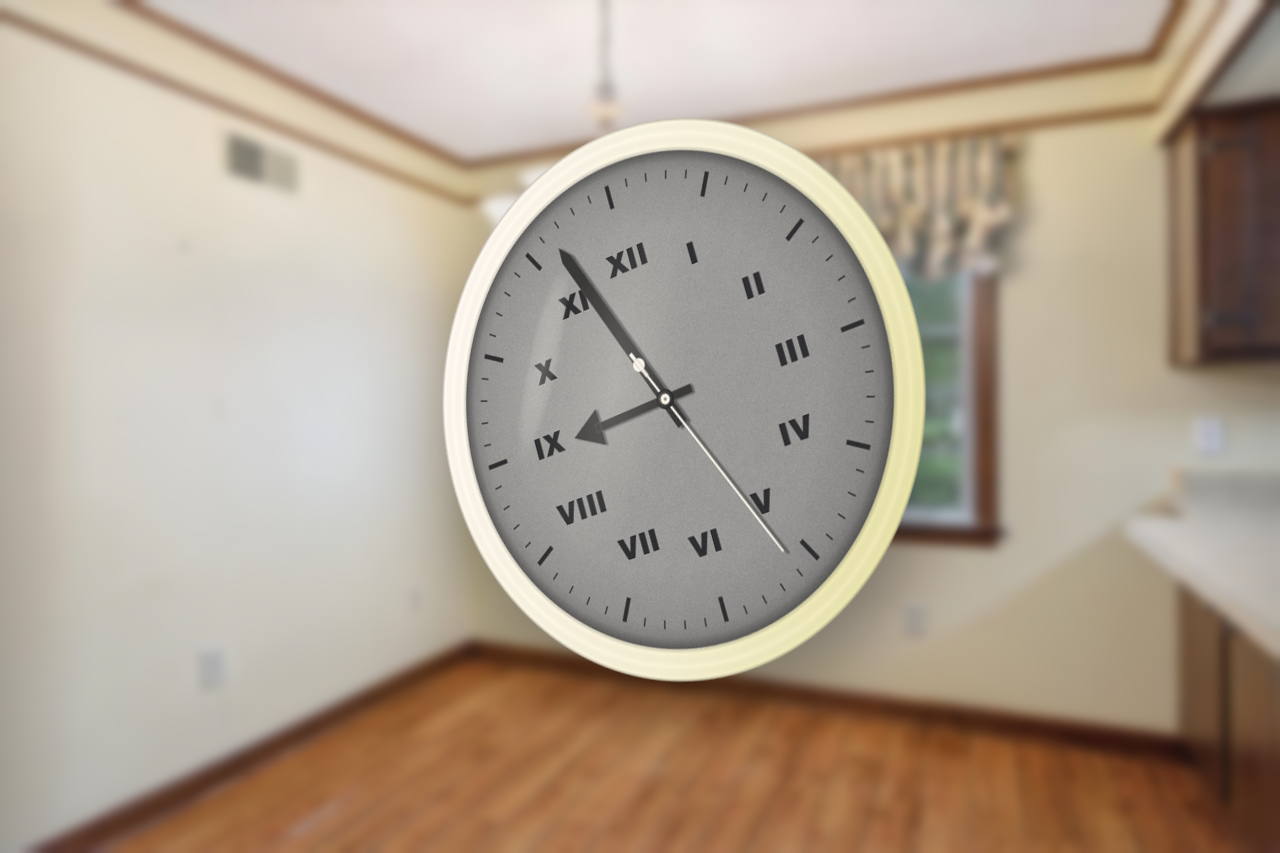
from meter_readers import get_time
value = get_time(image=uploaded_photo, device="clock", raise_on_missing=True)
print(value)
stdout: 8:56:26
